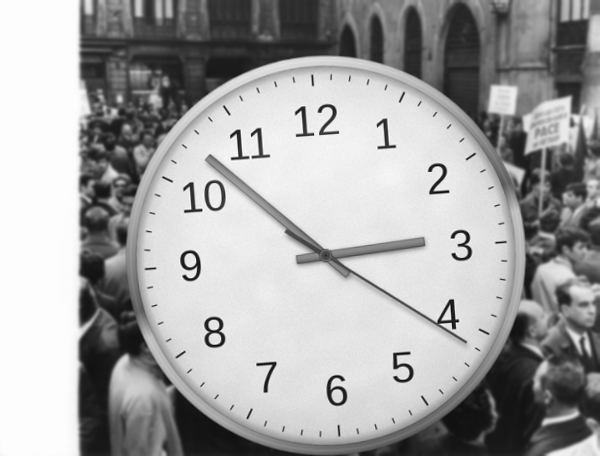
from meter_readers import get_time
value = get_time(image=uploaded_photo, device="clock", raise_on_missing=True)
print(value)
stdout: 2:52:21
